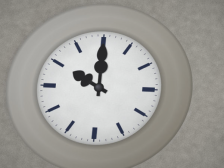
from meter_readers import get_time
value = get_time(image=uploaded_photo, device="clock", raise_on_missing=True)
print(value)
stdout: 10:00
